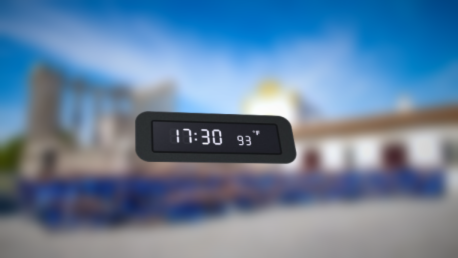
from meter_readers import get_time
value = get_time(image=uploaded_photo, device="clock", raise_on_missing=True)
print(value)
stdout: 17:30
